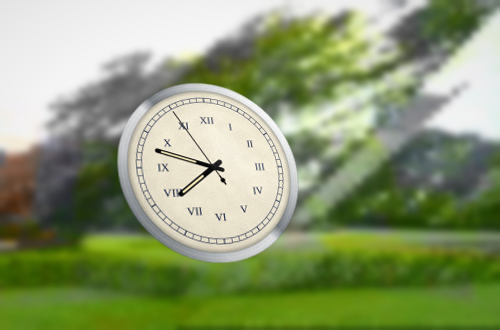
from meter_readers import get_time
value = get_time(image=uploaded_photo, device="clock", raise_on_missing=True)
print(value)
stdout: 7:47:55
